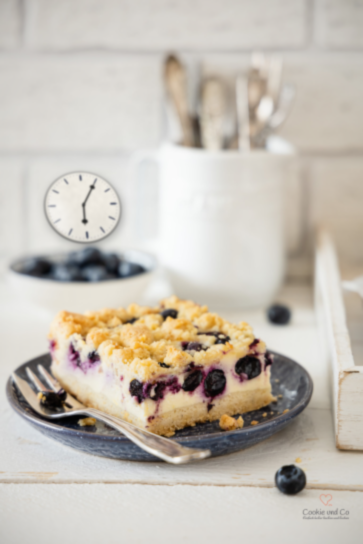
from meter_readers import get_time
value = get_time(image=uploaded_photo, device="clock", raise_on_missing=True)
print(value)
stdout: 6:05
